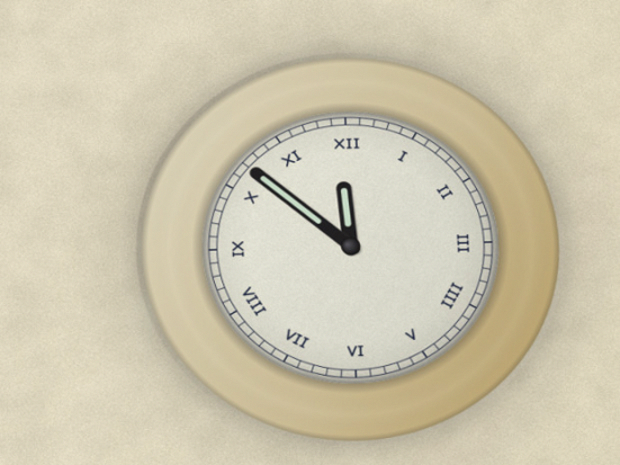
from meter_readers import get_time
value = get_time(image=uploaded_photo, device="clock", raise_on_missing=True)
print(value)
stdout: 11:52
